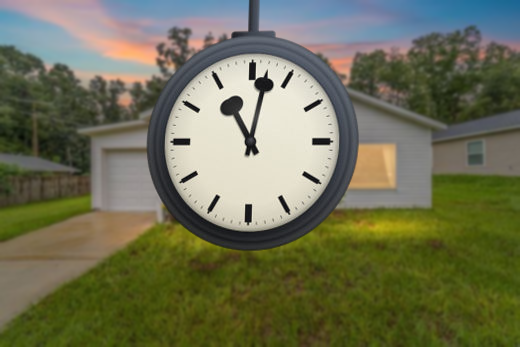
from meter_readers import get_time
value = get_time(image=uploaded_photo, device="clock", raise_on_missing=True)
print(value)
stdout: 11:02
